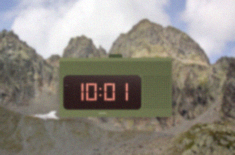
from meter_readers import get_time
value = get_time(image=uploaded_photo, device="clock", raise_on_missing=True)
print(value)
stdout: 10:01
